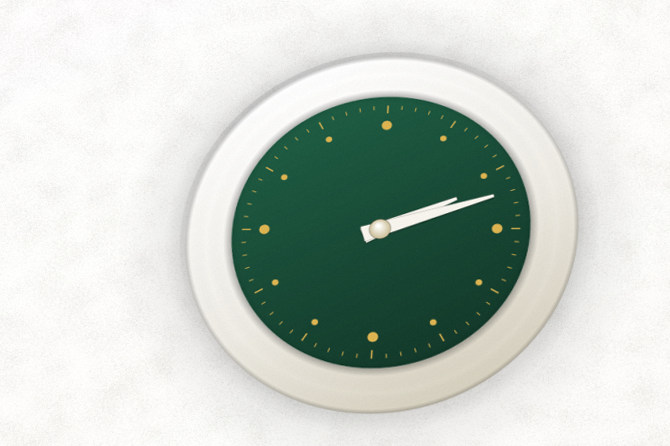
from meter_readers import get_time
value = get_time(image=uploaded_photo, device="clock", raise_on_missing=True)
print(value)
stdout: 2:12
